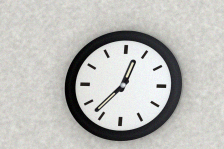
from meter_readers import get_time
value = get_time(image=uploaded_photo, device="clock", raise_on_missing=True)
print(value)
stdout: 12:37
